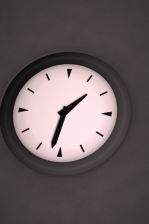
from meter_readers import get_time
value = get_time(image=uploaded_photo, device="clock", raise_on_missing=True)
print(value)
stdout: 1:32
